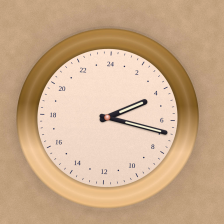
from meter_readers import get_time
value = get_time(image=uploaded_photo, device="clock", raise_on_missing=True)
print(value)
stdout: 4:17
